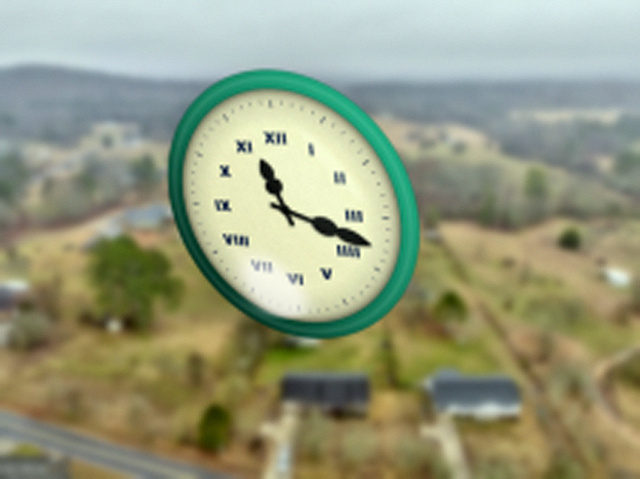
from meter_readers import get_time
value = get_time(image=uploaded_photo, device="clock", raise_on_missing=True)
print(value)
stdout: 11:18
